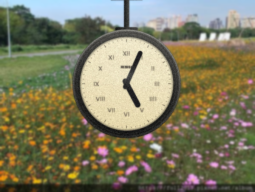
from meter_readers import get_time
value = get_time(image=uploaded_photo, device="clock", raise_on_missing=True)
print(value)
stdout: 5:04
